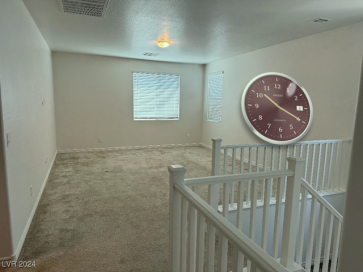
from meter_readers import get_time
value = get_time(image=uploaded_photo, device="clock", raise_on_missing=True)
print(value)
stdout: 10:20
